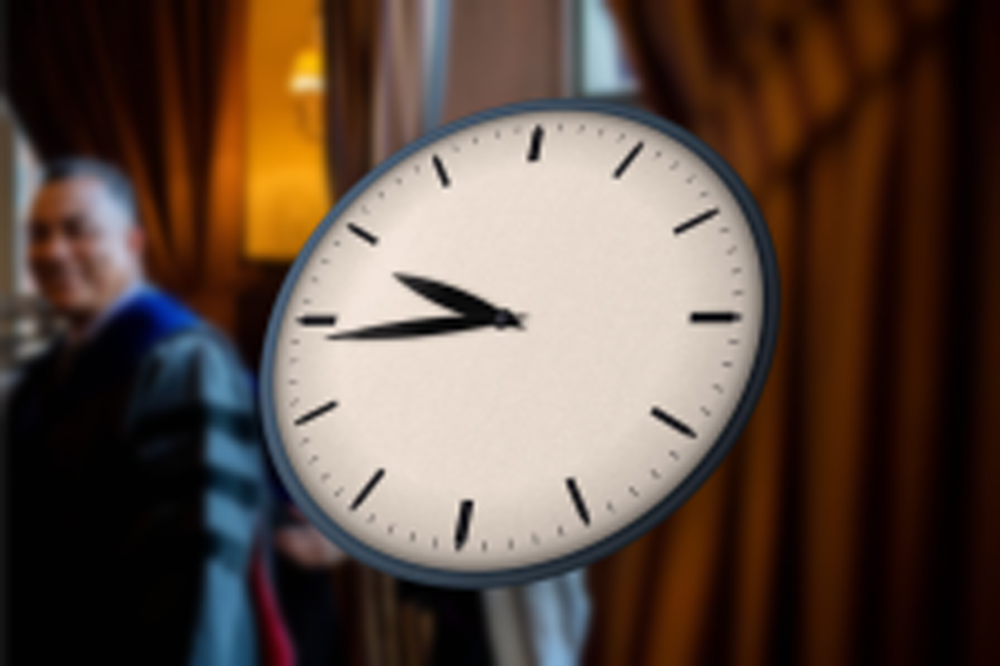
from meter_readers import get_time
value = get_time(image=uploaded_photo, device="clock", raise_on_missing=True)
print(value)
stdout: 9:44
